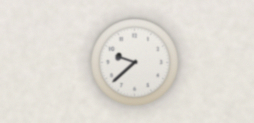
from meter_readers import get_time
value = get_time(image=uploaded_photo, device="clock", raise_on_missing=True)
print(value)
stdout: 9:38
